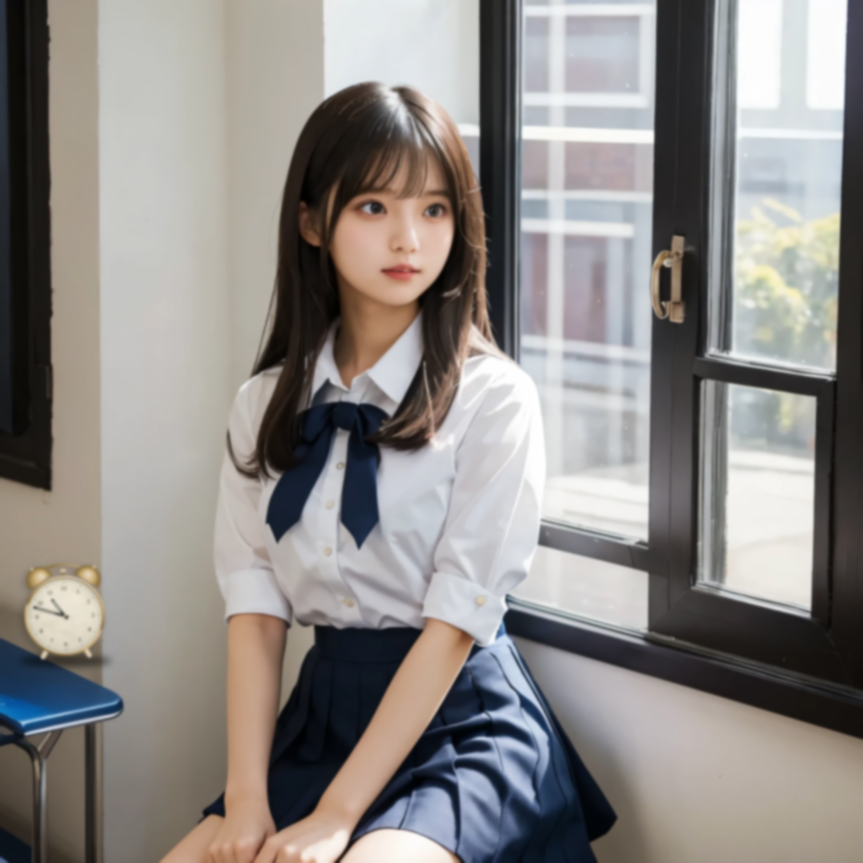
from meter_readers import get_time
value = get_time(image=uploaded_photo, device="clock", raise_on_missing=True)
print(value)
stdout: 10:48
